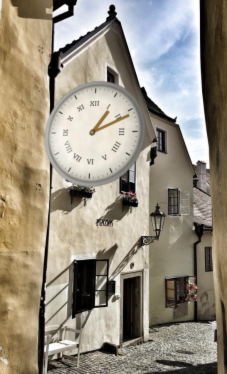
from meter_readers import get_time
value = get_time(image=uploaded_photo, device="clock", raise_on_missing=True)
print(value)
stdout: 1:11
